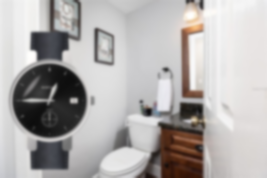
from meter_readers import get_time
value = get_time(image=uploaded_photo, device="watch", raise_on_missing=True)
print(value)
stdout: 12:45
